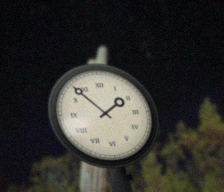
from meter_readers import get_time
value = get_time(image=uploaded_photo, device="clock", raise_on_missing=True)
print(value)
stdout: 1:53
